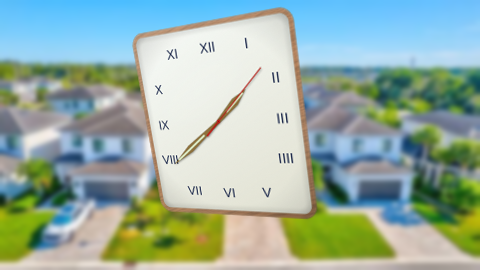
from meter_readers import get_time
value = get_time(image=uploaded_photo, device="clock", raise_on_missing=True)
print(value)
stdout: 1:39:08
